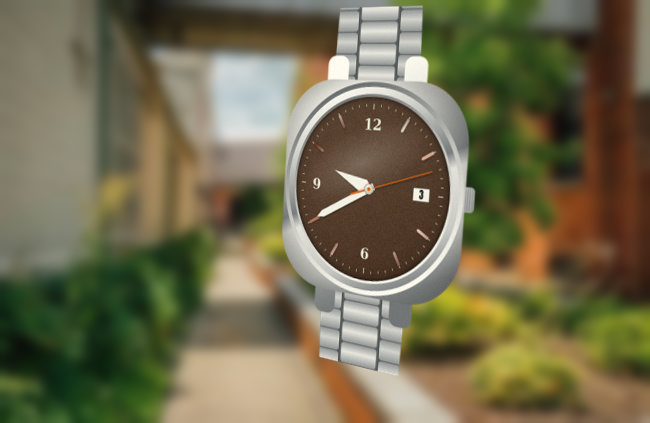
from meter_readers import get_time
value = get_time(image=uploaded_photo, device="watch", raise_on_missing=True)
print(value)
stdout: 9:40:12
